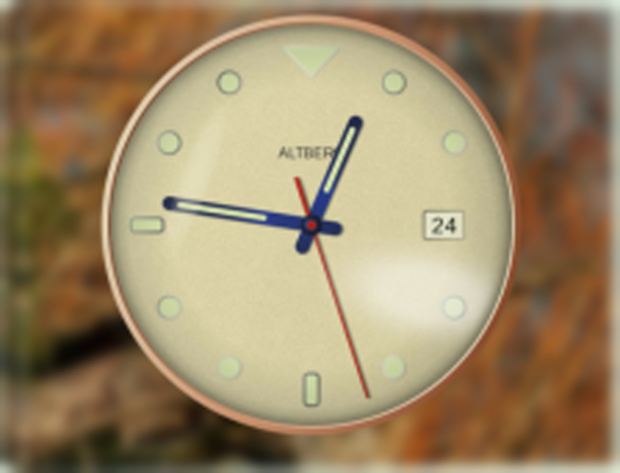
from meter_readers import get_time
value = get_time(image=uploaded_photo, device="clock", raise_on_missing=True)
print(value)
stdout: 12:46:27
